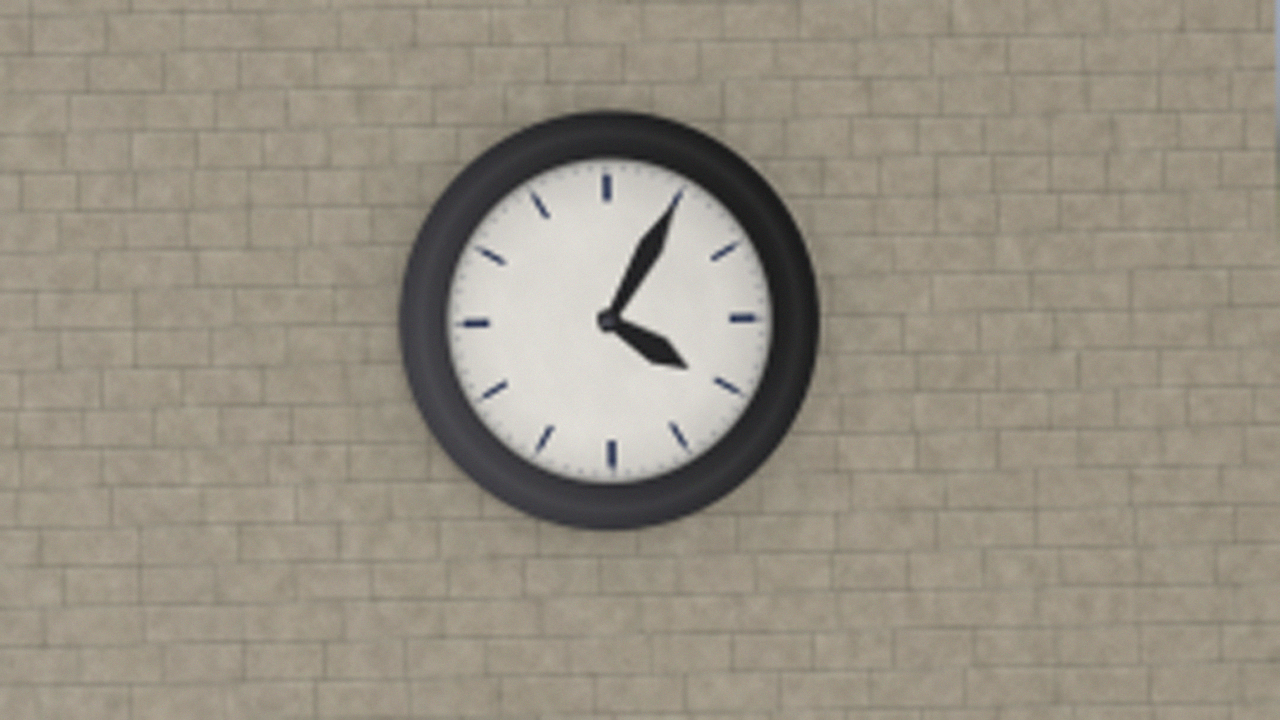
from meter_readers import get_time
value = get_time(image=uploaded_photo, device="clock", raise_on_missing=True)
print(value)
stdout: 4:05
